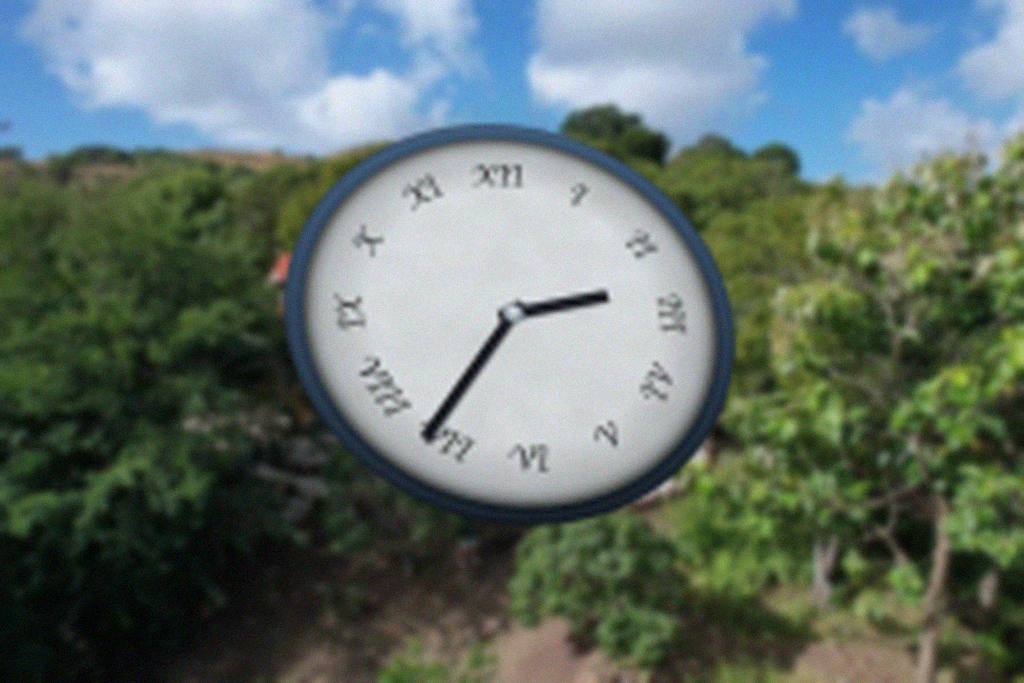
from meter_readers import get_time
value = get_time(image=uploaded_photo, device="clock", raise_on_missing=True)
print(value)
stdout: 2:36
